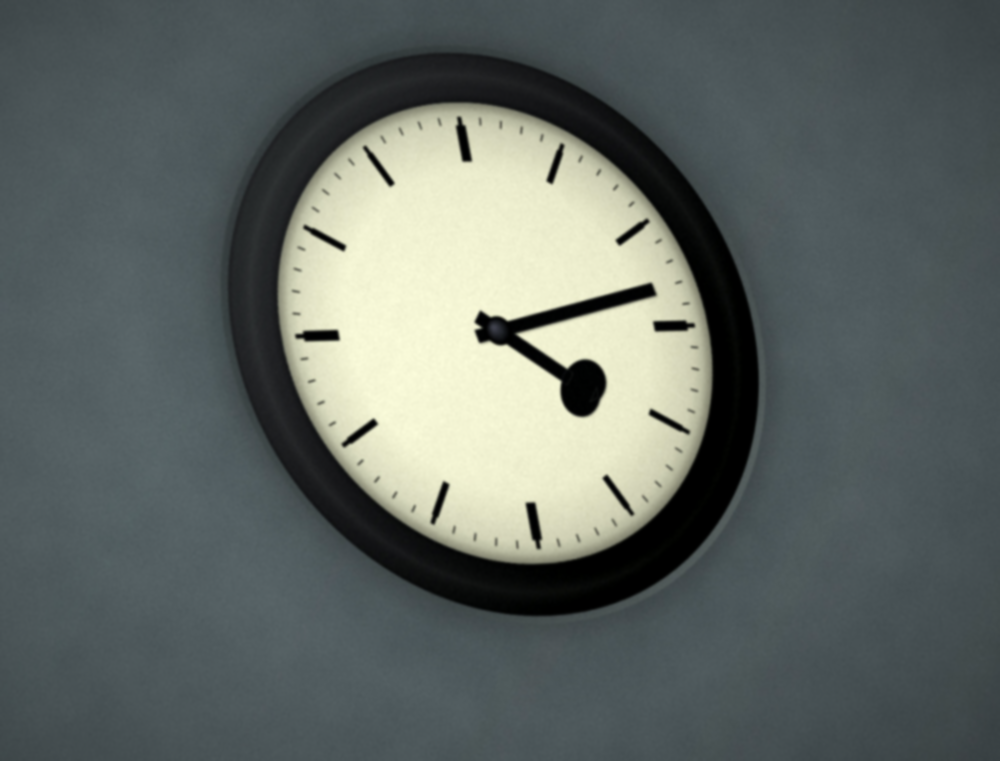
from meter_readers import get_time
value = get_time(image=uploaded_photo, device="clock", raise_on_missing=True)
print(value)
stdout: 4:13
